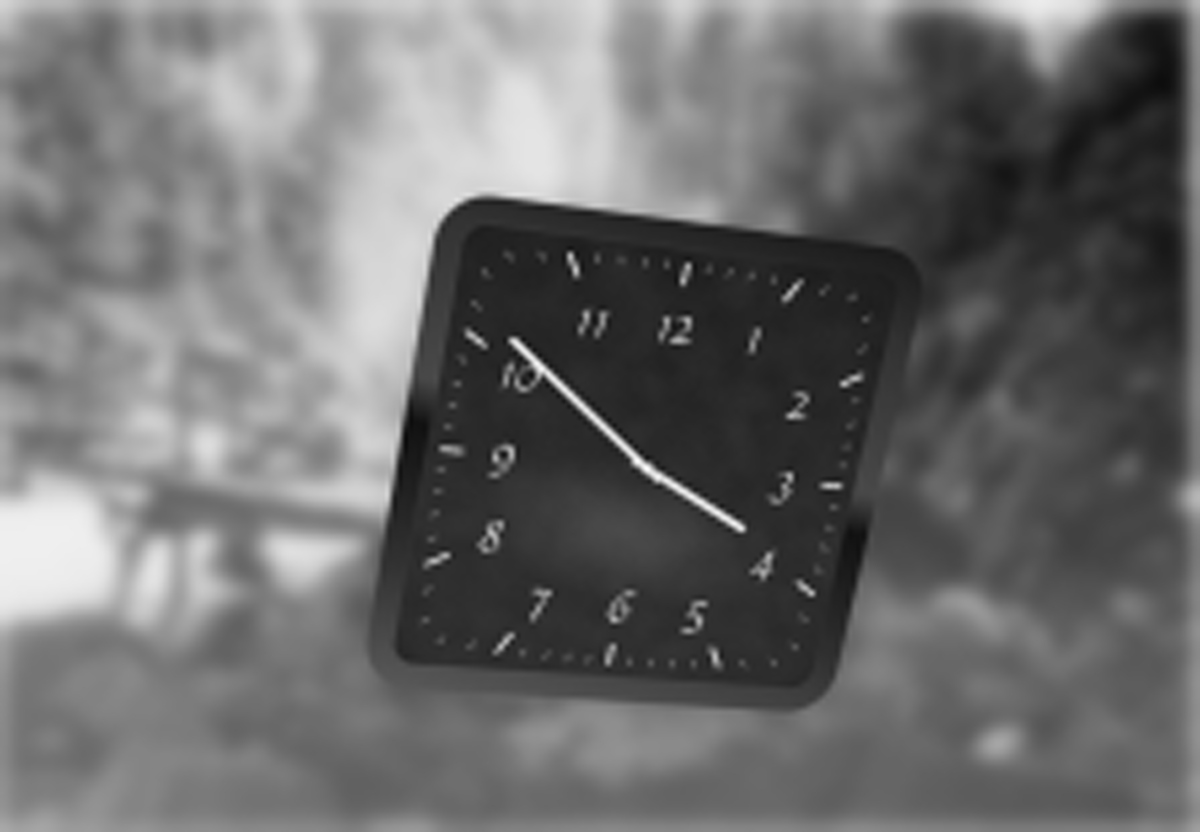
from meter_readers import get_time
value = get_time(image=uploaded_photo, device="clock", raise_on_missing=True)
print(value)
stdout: 3:51
